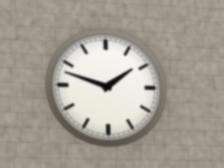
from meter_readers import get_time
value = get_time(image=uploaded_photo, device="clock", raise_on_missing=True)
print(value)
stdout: 1:48
